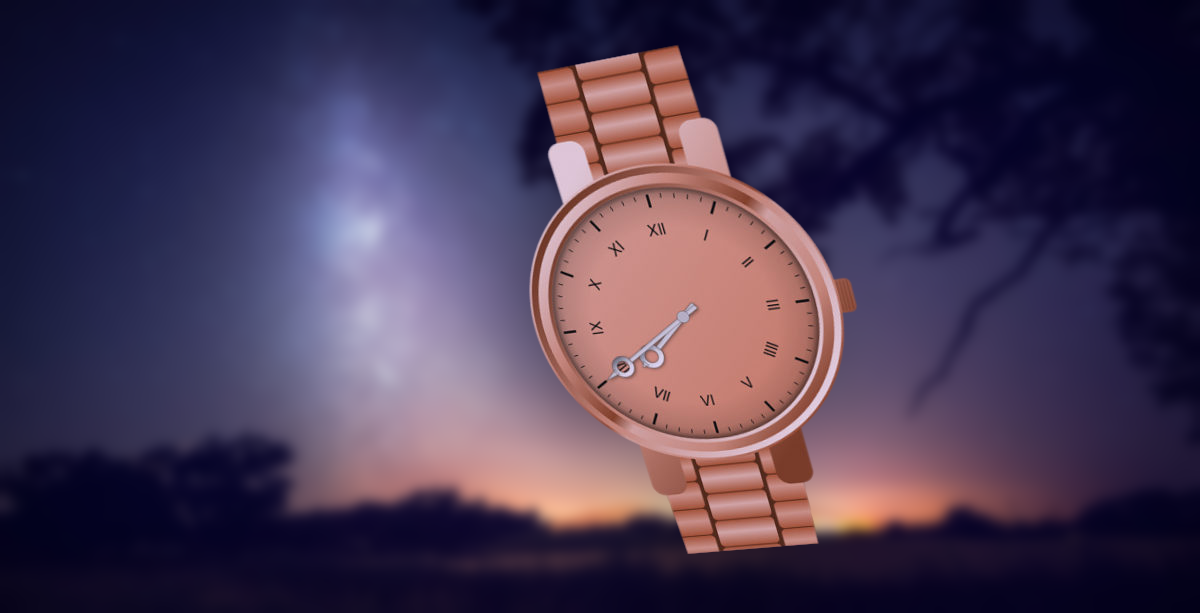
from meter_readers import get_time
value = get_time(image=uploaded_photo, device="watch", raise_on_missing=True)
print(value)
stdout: 7:40
